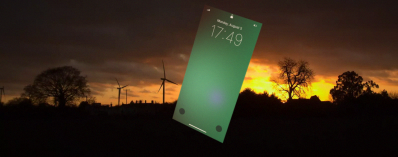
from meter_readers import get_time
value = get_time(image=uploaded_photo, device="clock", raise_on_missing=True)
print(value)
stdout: 17:49
